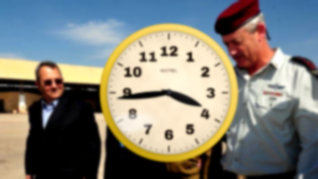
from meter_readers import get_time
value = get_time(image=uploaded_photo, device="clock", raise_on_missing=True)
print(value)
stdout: 3:44
